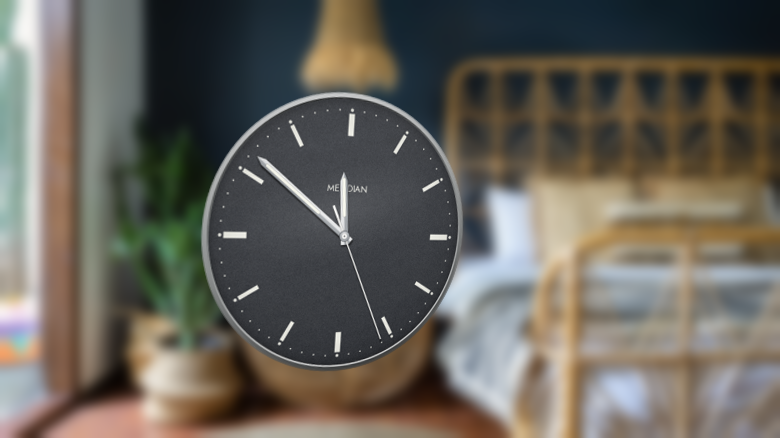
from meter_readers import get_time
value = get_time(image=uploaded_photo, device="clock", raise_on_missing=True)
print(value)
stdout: 11:51:26
